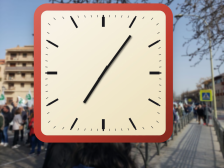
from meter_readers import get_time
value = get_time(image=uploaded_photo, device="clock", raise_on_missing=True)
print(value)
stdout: 7:06
